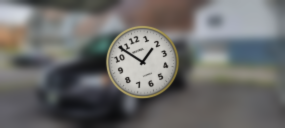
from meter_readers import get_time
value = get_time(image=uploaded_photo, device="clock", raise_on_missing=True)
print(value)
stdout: 1:54
